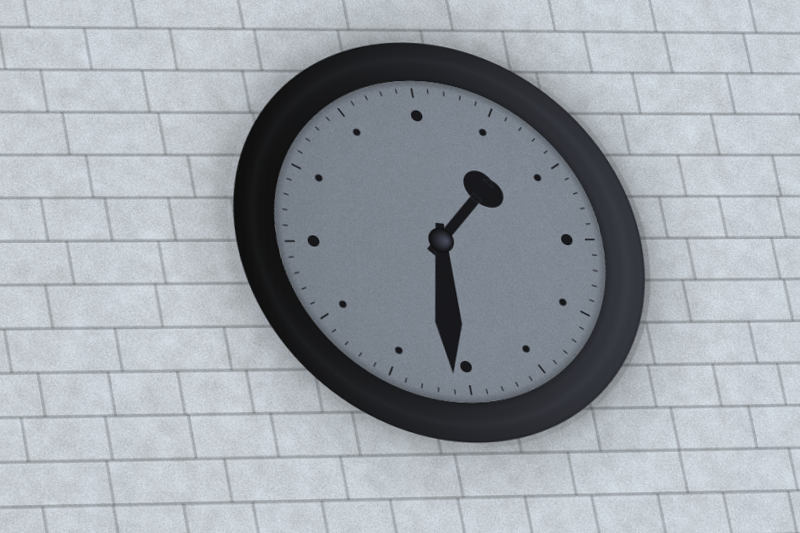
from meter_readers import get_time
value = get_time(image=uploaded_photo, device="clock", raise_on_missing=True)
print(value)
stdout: 1:31
